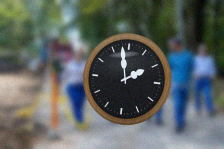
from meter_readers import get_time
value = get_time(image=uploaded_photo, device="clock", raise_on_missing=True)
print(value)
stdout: 1:58
